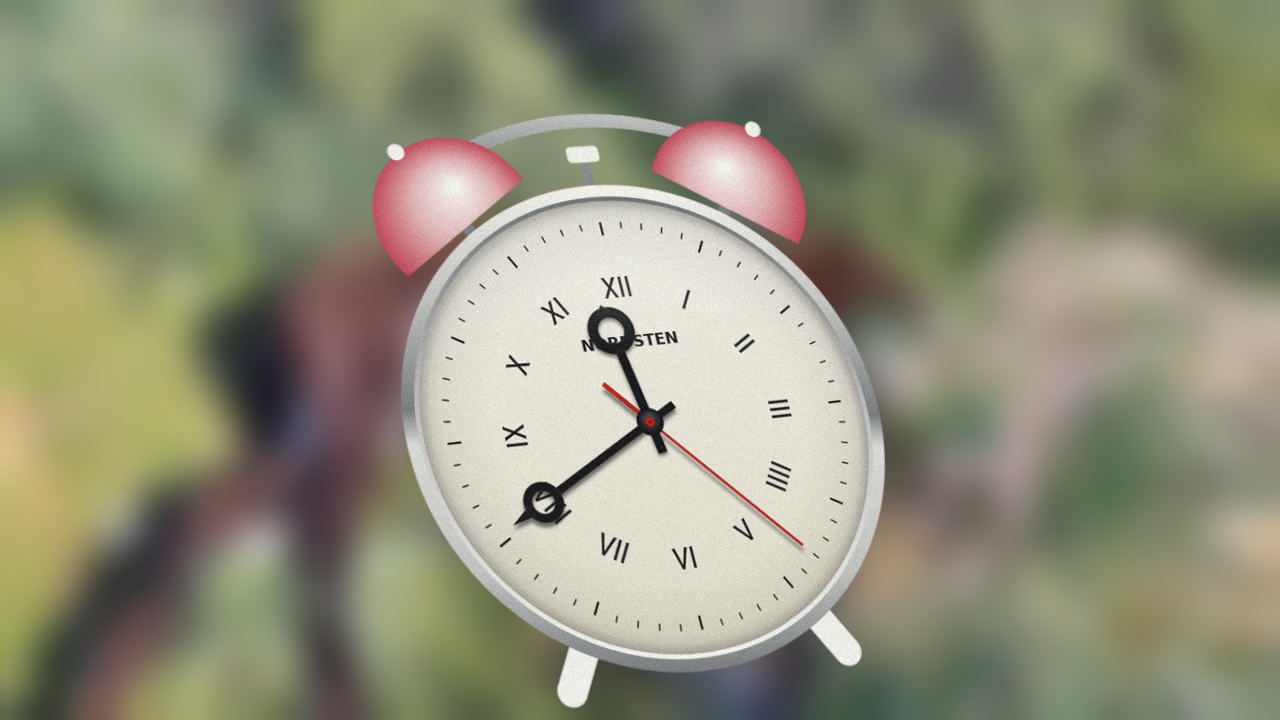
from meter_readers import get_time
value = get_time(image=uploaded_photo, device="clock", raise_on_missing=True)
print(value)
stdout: 11:40:23
